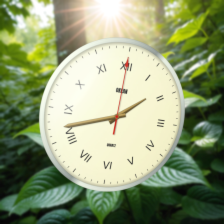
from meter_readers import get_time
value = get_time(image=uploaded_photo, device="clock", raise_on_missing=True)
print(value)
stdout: 1:42:00
